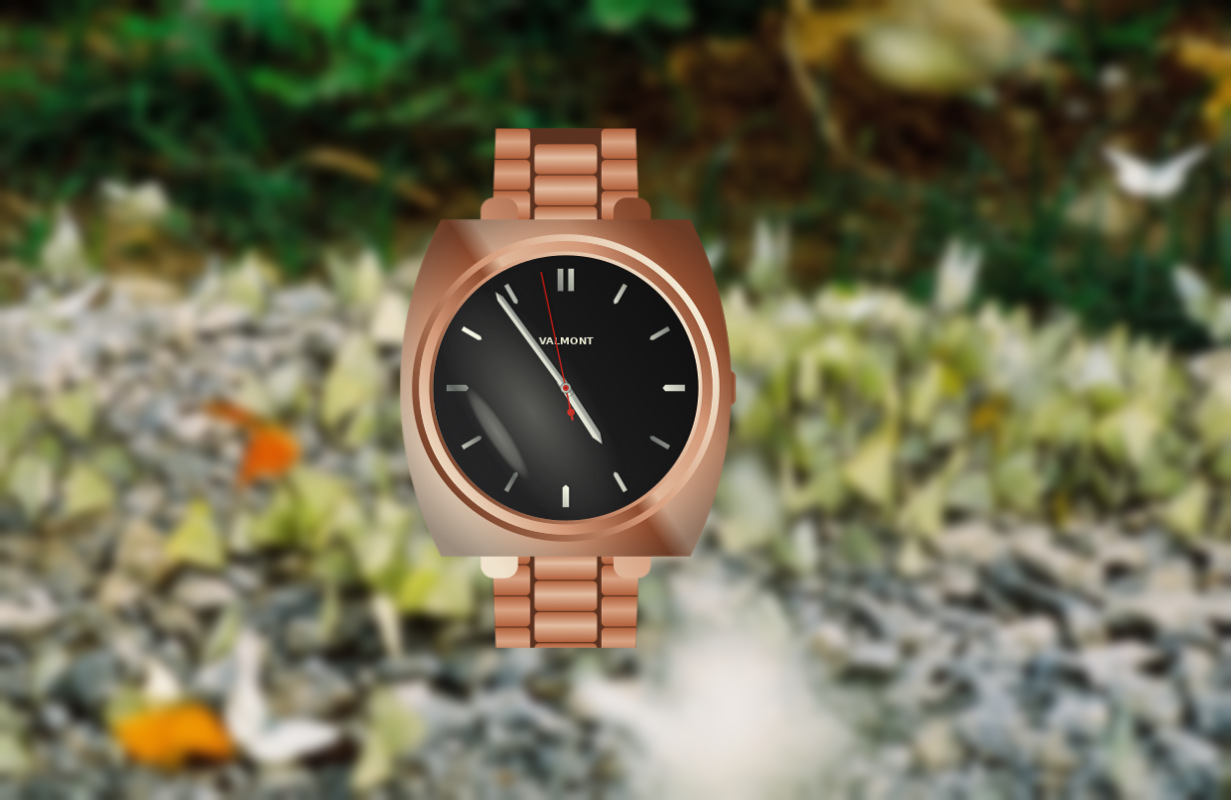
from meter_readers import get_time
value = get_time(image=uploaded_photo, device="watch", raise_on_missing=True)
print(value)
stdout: 4:53:58
